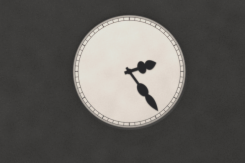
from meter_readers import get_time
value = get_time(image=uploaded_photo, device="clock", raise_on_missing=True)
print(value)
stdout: 2:24
